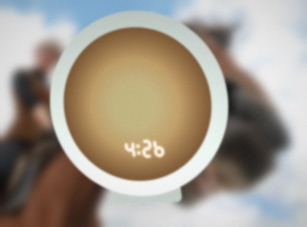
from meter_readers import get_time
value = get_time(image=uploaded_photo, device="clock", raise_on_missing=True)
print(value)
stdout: 4:26
